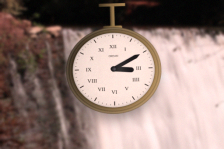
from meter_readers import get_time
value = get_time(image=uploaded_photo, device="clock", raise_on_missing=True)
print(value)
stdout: 3:10
